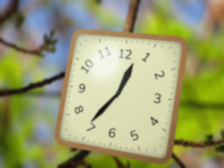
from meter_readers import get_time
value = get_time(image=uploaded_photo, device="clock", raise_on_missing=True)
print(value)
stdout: 12:36
